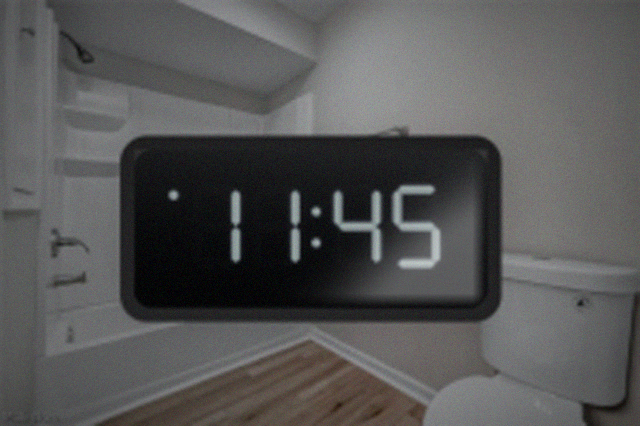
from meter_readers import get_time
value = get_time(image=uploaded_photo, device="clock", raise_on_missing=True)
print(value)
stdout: 11:45
